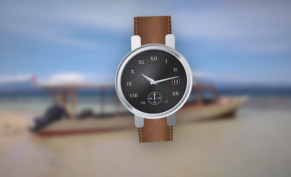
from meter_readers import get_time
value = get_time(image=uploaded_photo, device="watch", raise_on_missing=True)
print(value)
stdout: 10:13
